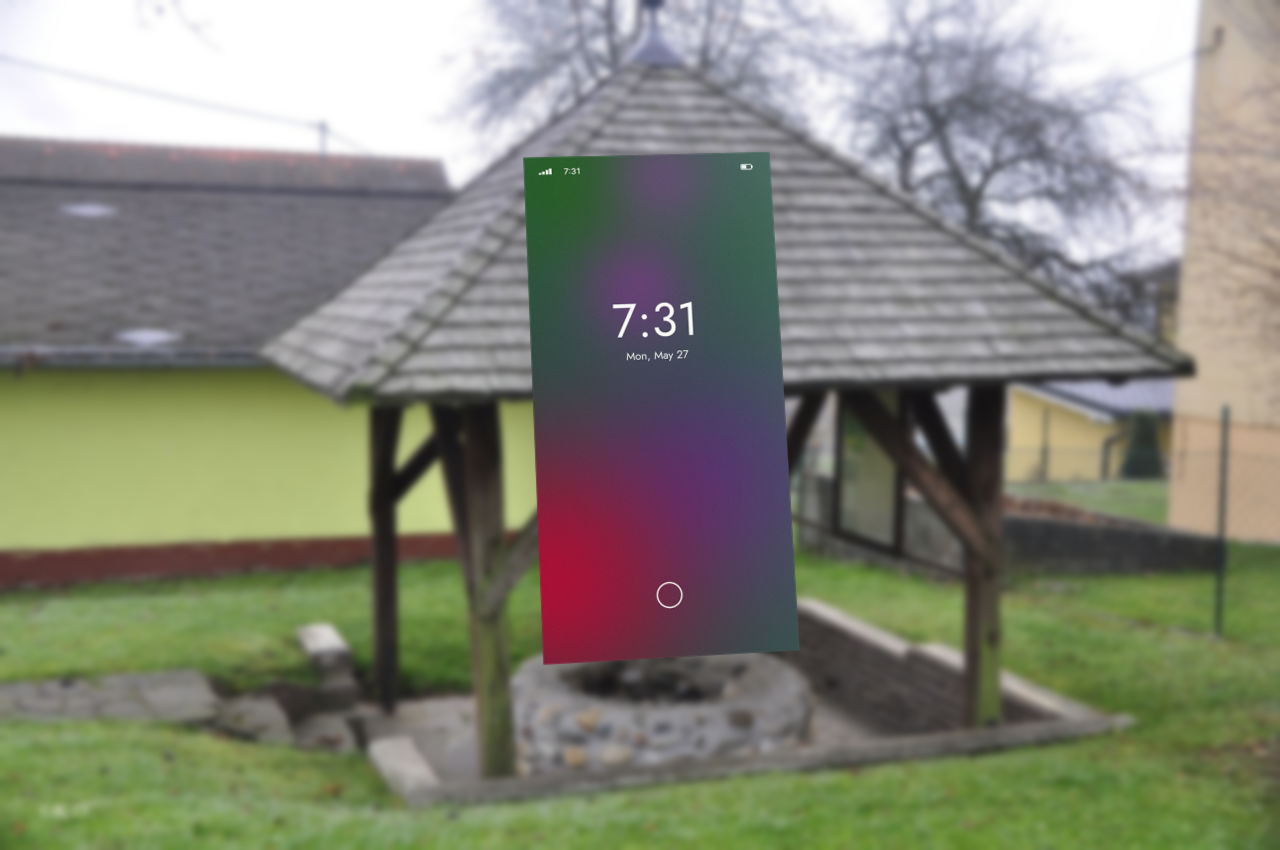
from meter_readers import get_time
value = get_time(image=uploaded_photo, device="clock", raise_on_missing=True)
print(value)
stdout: 7:31
